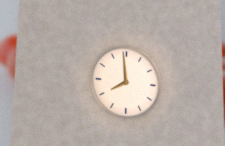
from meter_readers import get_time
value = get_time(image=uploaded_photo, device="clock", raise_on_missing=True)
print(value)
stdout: 7:59
